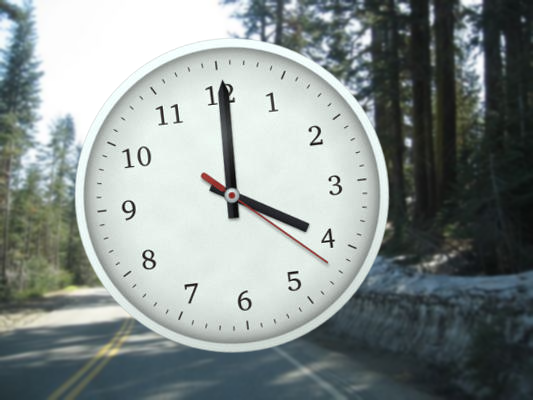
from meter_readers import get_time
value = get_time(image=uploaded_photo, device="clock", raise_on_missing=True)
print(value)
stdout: 4:00:22
